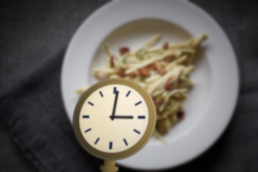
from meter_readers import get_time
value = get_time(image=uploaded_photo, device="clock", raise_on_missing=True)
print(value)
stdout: 3:01
